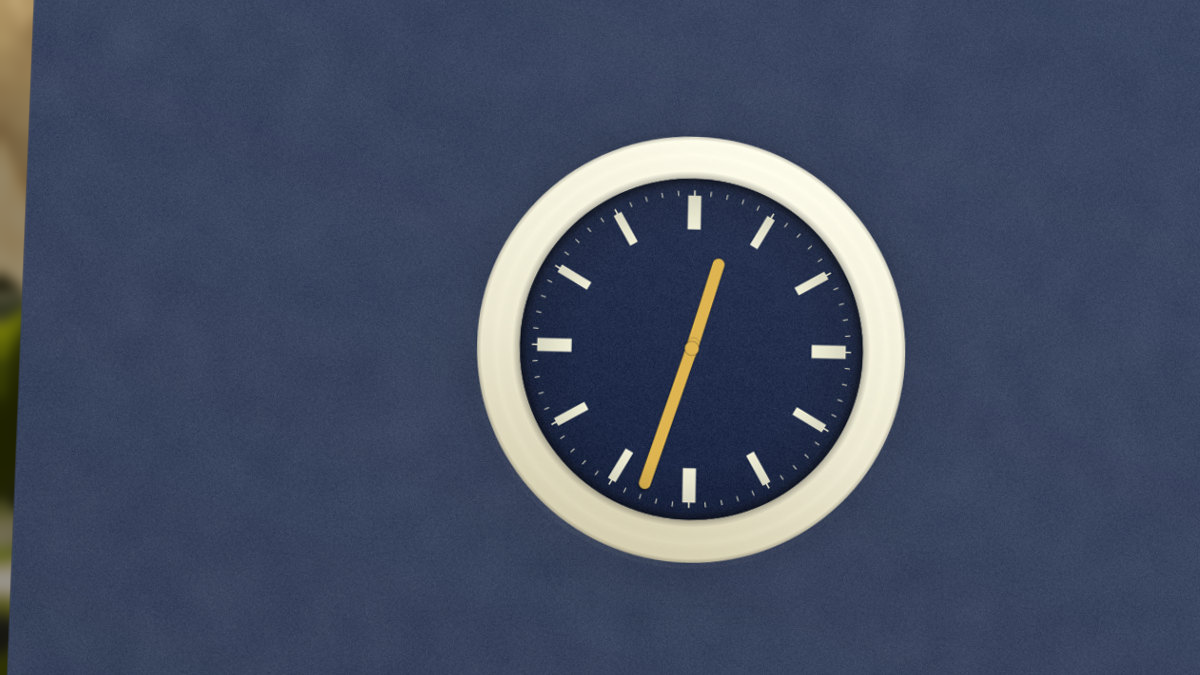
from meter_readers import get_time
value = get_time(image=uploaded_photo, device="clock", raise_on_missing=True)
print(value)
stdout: 12:33
